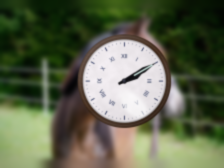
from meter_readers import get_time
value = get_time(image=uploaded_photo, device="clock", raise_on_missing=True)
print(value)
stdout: 2:10
